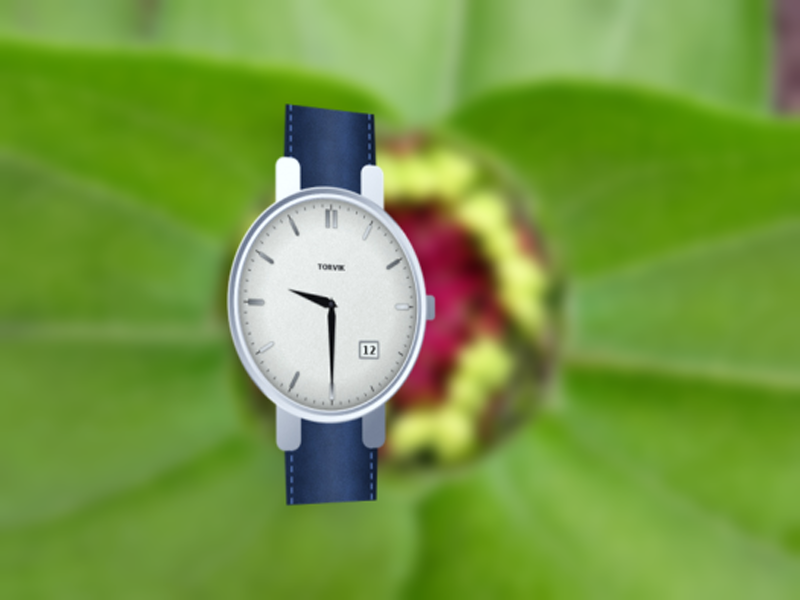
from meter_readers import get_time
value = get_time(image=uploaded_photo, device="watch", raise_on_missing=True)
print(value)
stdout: 9:30
